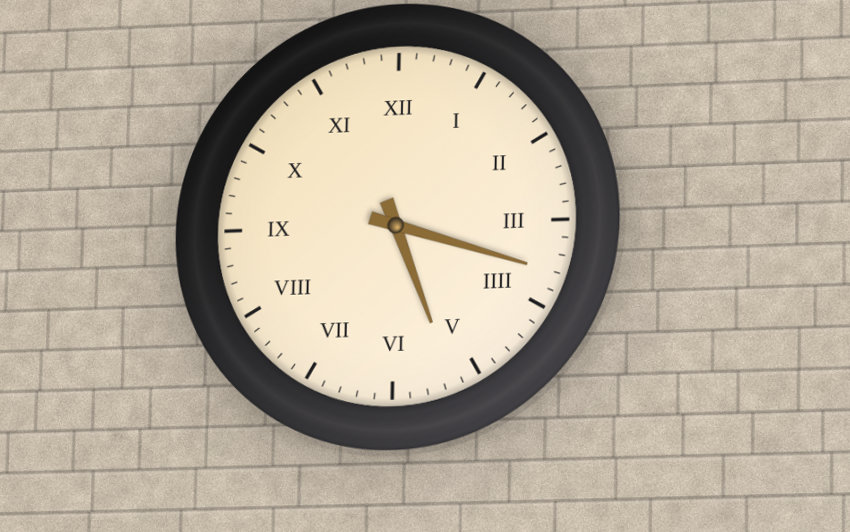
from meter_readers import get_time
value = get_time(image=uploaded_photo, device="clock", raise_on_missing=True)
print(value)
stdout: 5:18
